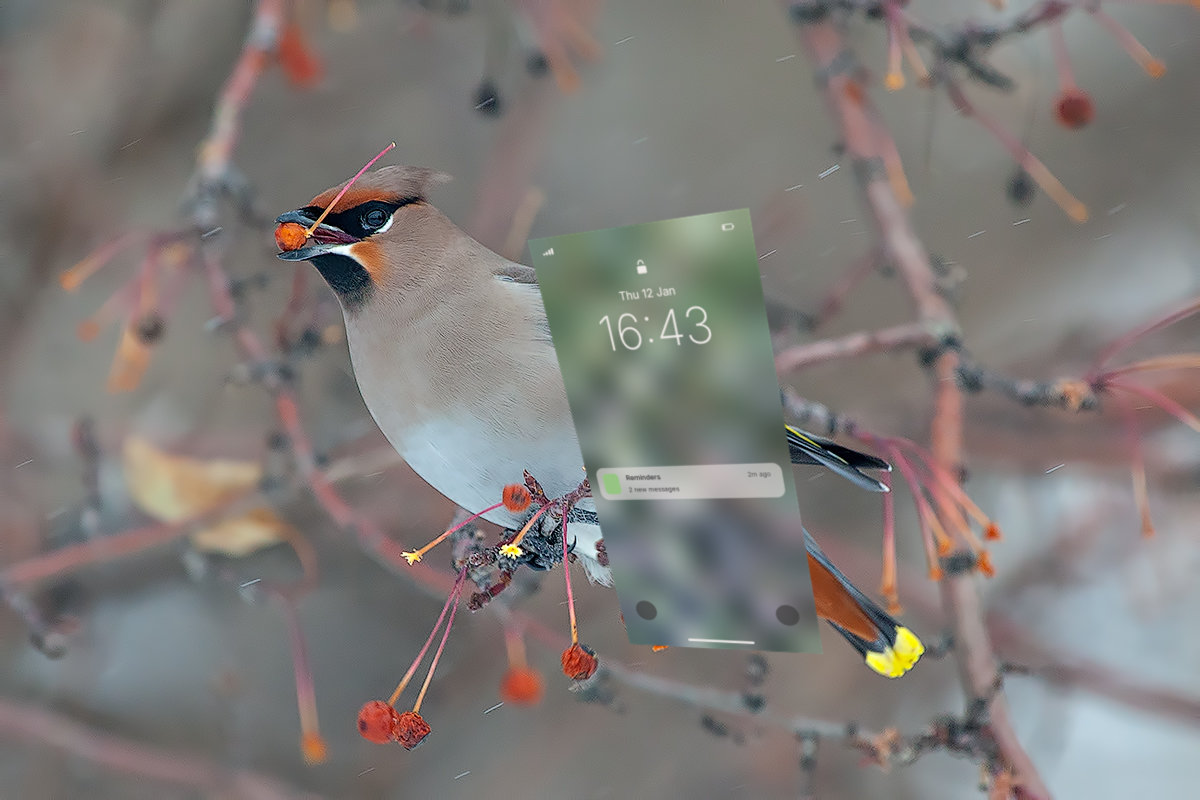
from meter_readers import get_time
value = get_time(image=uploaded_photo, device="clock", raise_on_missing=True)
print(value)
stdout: 16:43
